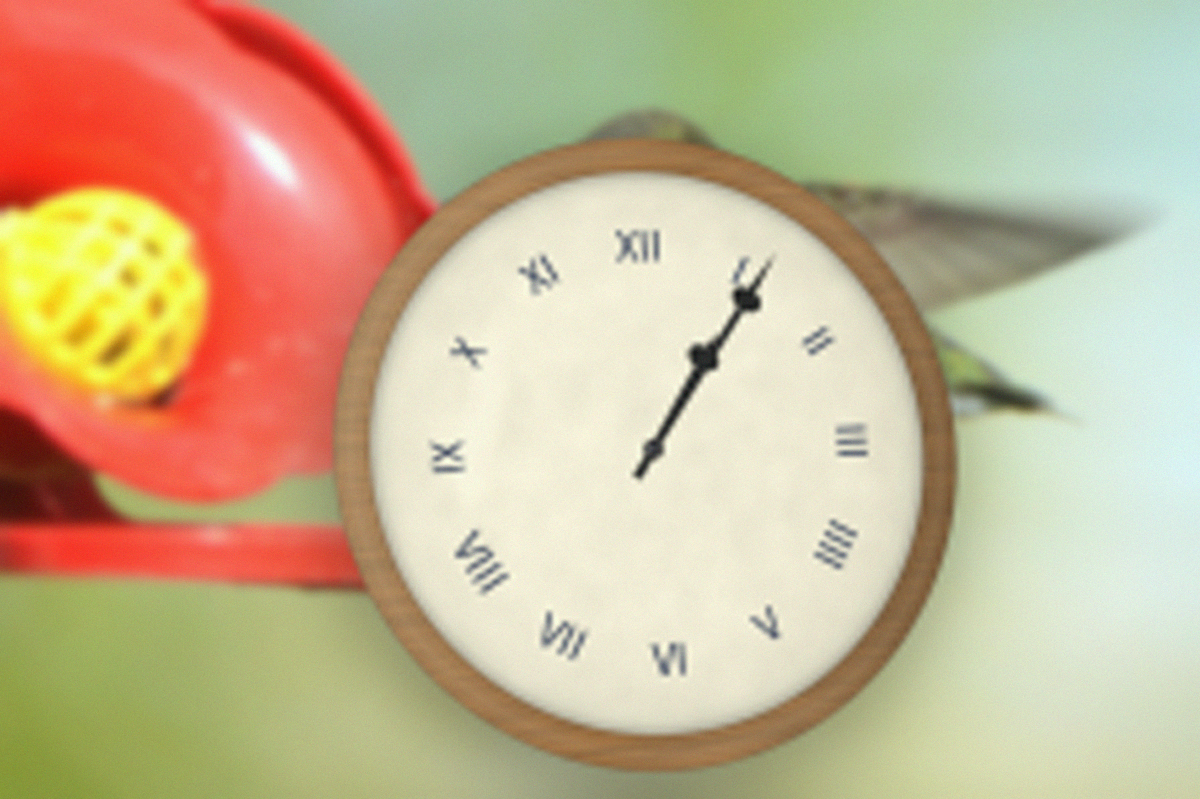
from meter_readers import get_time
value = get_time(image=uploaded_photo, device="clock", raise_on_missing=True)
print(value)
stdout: 1:06
